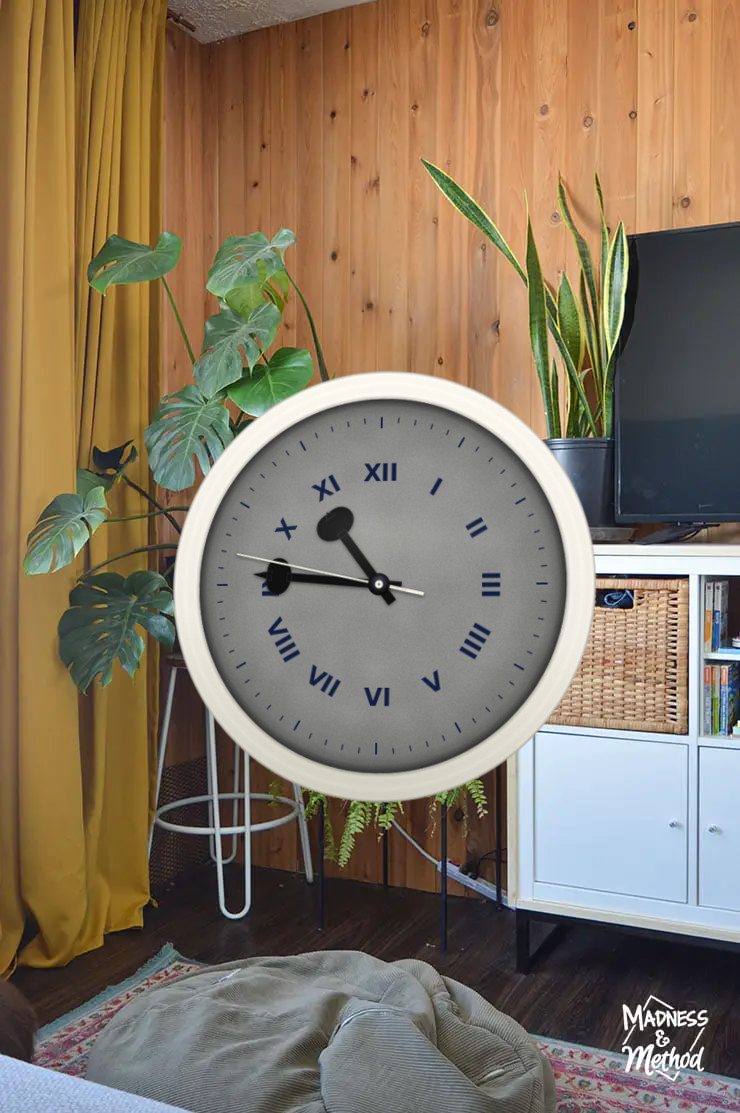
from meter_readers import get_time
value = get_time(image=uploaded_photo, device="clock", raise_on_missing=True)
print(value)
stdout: 10:45:47
